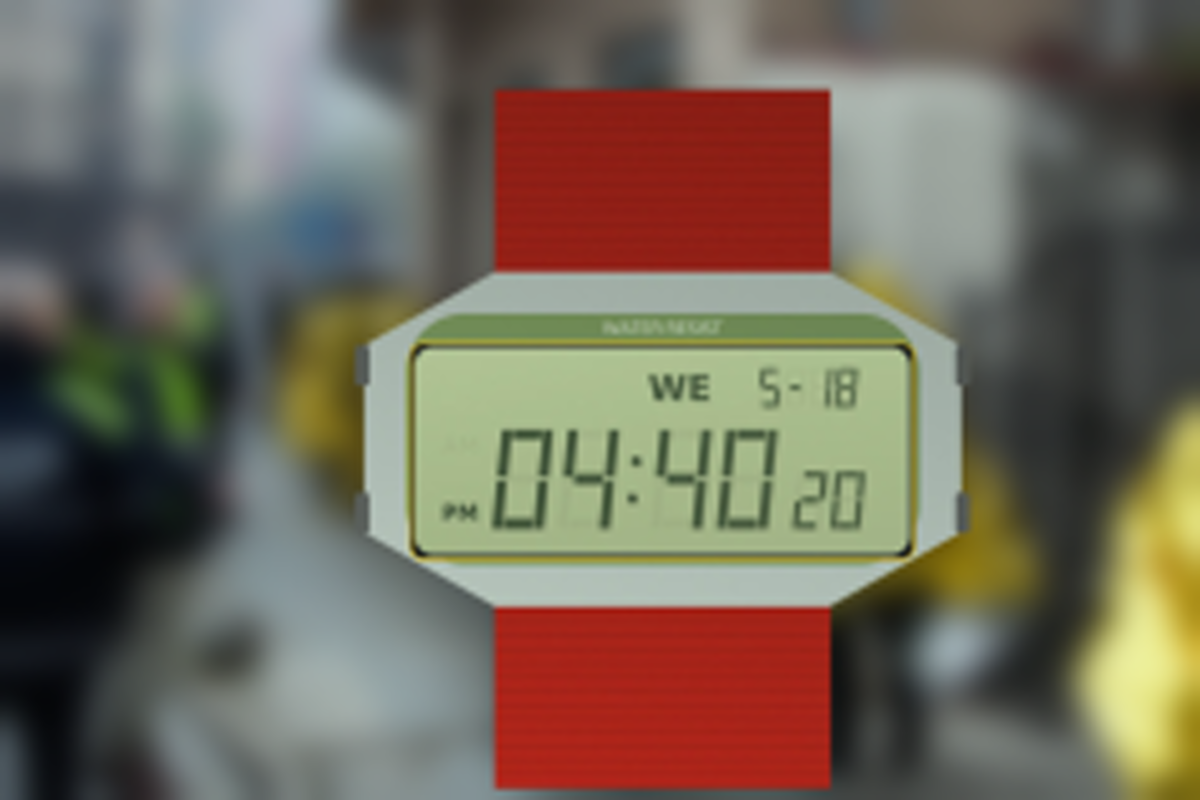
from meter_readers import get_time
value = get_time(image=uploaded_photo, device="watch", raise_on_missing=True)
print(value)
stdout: 4:40:20
